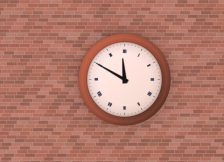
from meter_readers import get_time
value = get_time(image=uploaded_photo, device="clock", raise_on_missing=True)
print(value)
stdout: 11:50
